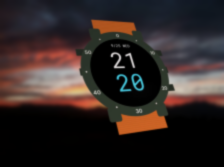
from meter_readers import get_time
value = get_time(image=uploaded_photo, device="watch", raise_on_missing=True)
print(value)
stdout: 21:20
